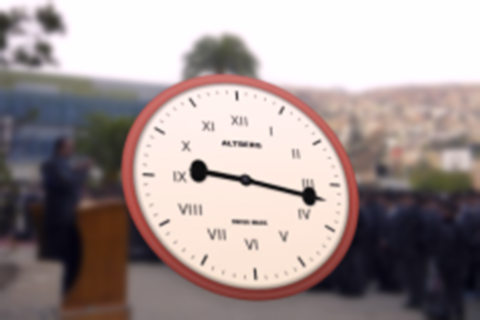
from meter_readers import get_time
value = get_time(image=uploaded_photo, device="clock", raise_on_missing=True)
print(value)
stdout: 9:17
